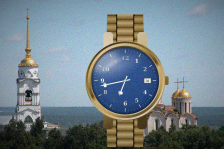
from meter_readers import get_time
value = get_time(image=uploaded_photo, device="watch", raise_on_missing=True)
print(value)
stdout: 6:43
